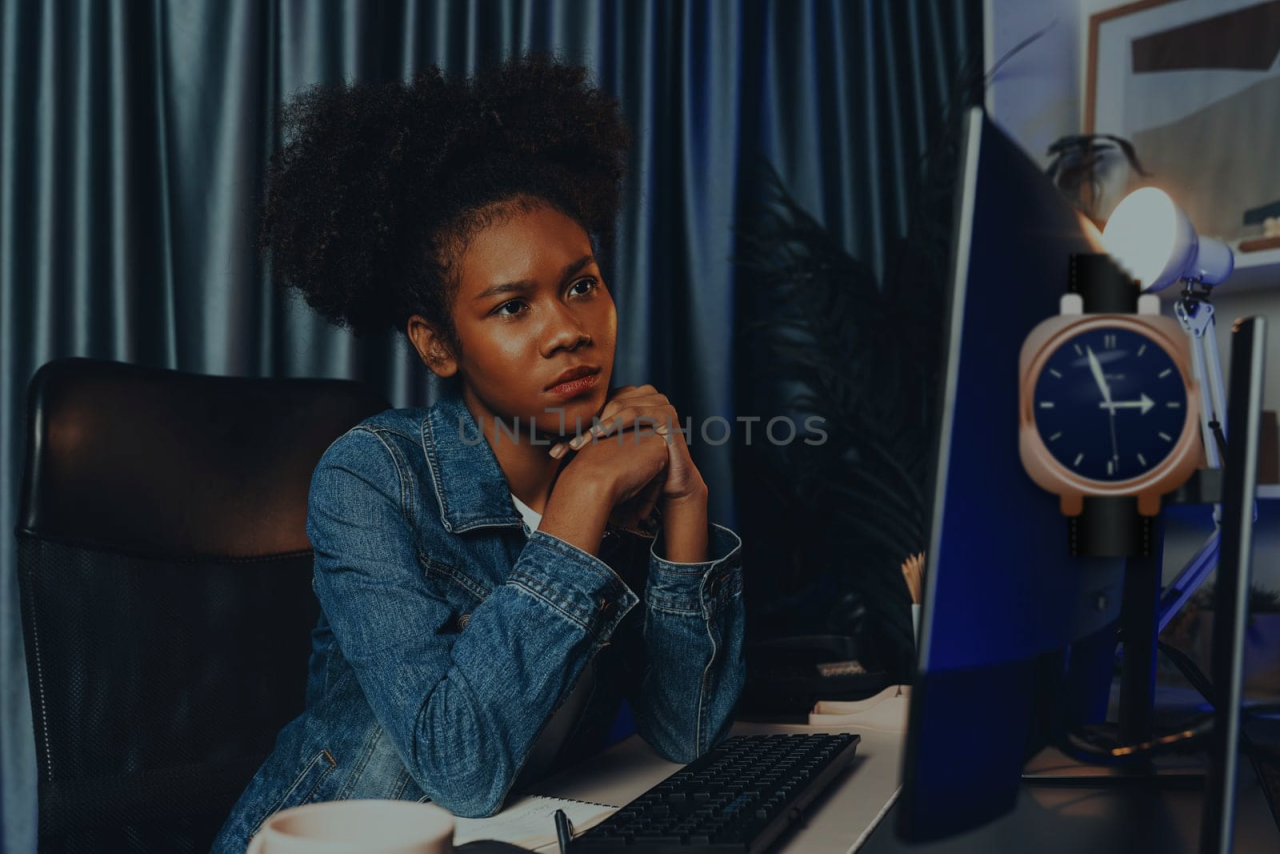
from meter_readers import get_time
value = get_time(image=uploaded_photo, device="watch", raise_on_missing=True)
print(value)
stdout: 2:56:29
